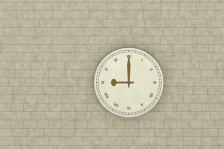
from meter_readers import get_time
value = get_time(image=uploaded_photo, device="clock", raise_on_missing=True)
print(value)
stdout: 9:00
